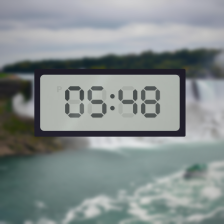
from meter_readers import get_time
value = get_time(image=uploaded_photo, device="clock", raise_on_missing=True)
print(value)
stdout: 5:48
